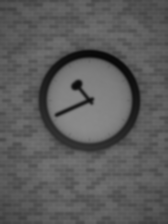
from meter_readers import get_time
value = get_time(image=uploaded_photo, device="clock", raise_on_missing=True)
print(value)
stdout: 10:41
